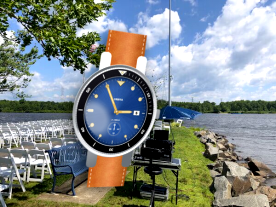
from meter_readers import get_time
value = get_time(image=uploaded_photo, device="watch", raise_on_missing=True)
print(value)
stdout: 2:55
